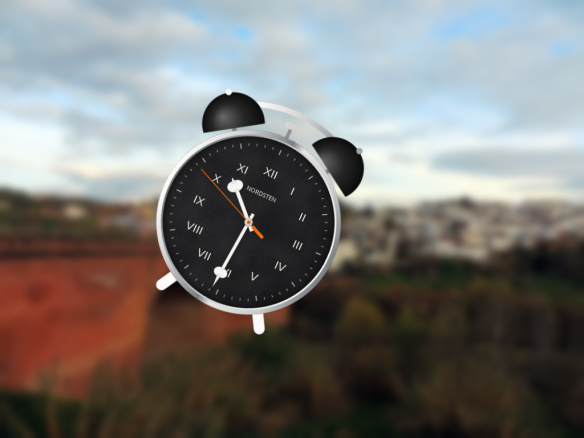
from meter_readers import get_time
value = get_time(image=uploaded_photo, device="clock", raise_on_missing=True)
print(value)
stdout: 10:30:49
